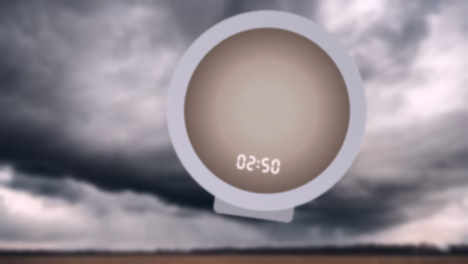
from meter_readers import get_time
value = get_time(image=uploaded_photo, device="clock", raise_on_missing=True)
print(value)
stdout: 2:50
